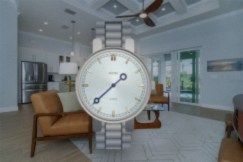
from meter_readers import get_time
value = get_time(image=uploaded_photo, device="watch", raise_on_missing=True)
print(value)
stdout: 1:38
